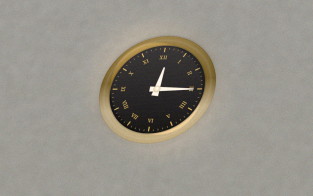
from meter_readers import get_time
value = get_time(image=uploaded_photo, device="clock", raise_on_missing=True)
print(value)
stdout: 12:15
